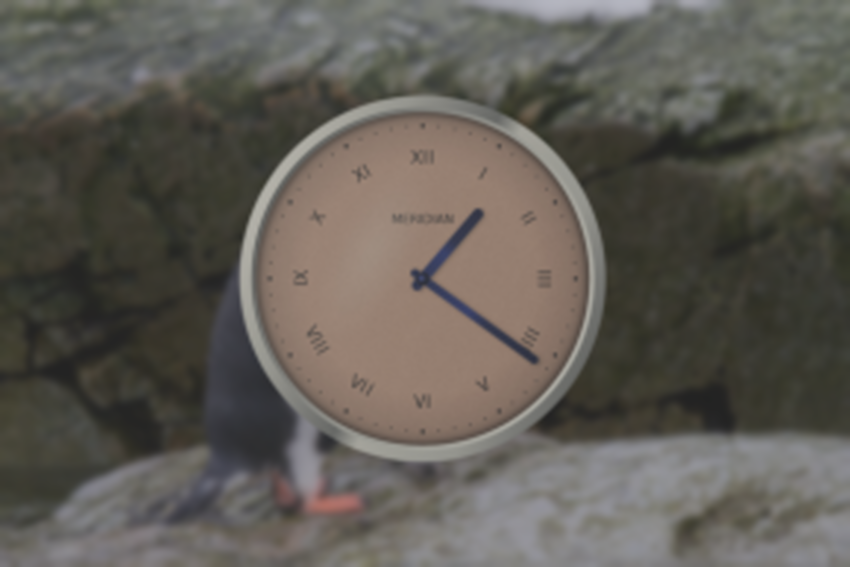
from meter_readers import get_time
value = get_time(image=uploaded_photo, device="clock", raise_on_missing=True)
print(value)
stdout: 1:21
